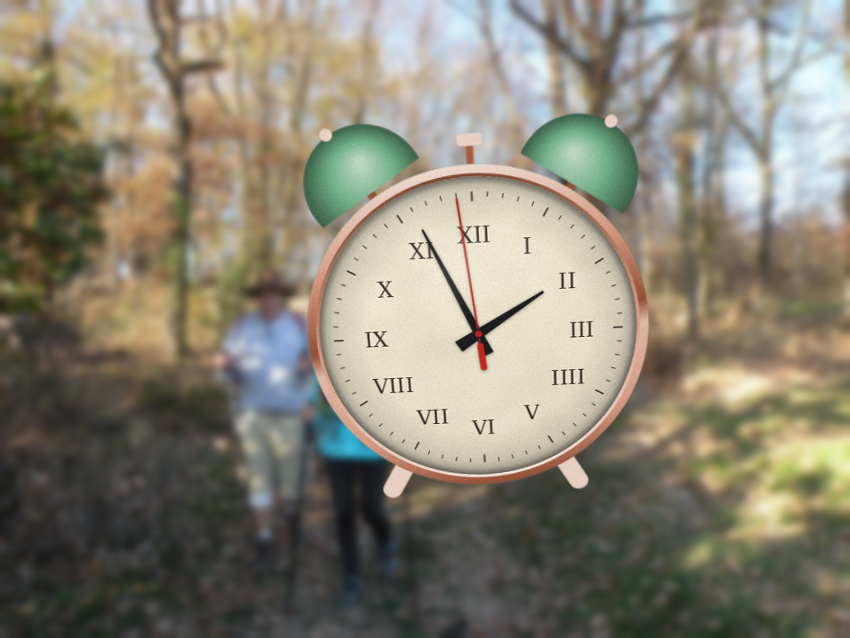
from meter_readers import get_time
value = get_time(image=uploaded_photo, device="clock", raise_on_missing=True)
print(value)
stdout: 1:55:59
